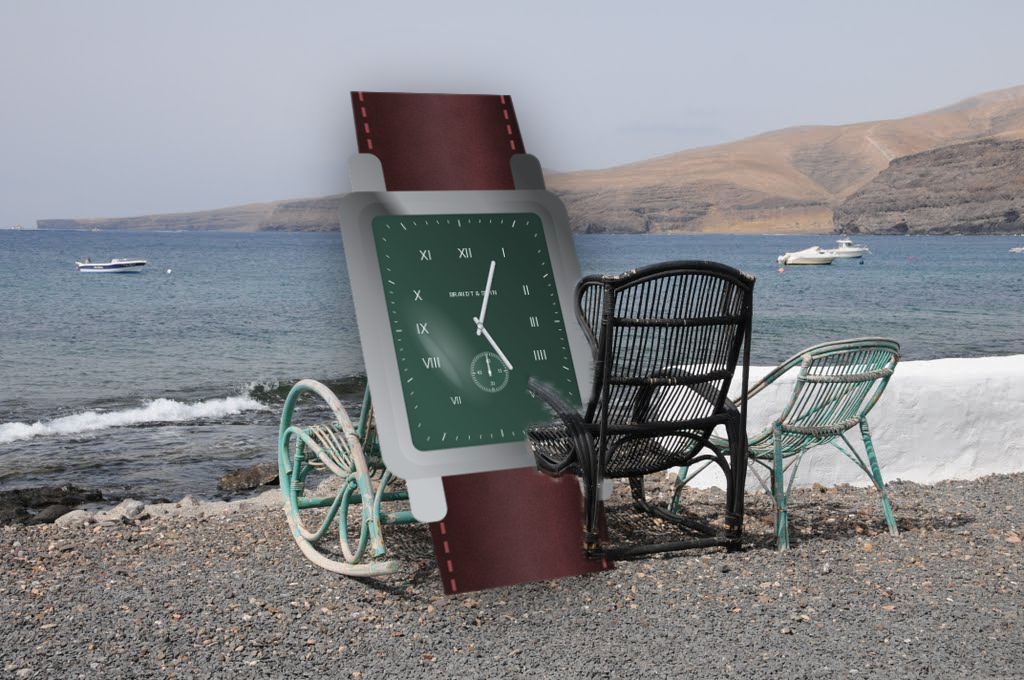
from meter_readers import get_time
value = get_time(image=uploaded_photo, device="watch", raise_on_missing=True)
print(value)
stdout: 5:04
